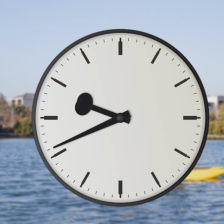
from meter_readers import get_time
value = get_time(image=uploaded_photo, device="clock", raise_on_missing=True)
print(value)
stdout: 9:41
